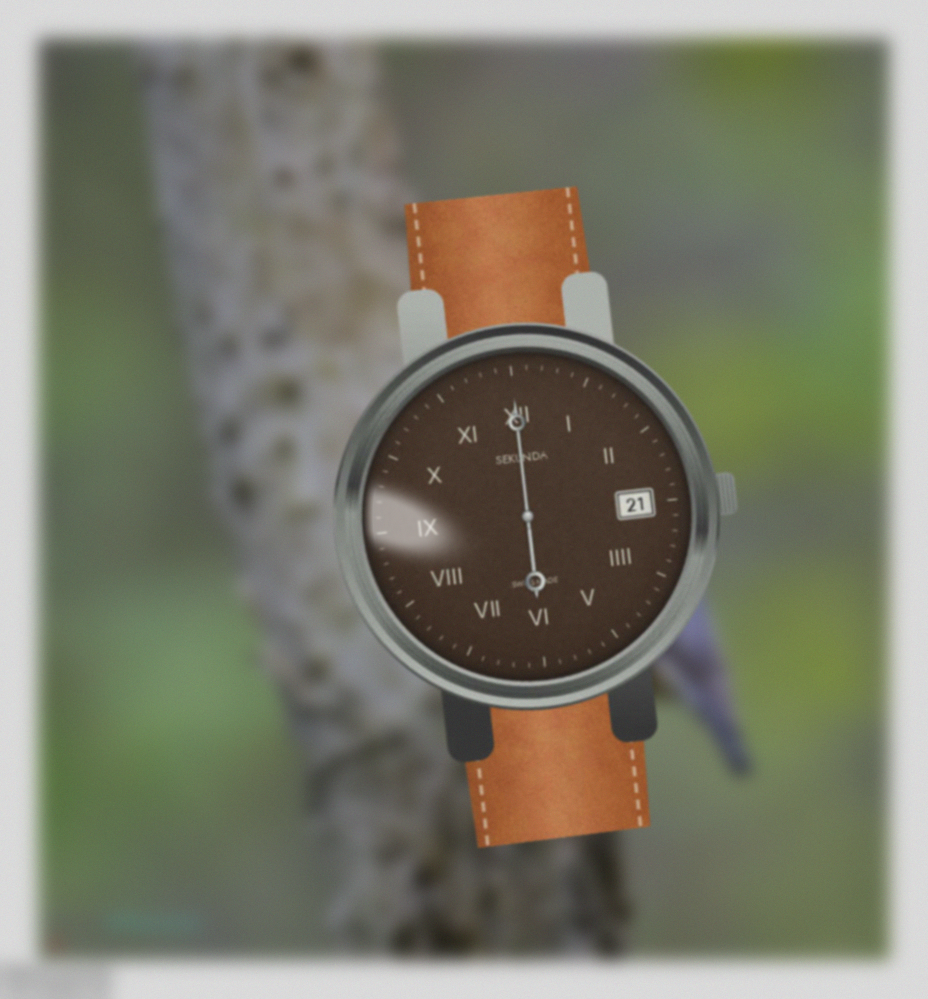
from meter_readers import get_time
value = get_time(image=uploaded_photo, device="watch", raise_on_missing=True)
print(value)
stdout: 6:00
